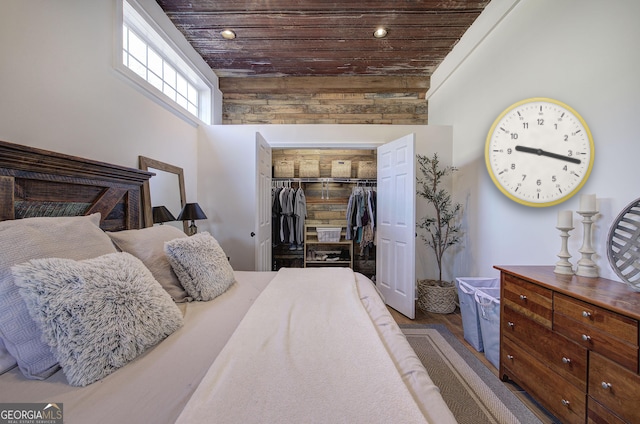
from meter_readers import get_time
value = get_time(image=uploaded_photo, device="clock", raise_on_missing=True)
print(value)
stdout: 9:17
